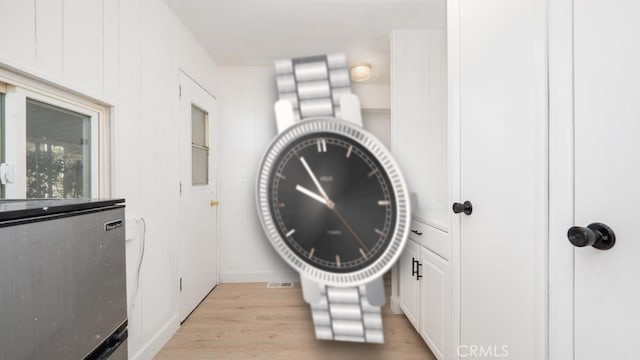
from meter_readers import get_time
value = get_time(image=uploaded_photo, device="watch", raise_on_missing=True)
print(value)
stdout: 9:55:24
